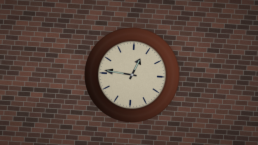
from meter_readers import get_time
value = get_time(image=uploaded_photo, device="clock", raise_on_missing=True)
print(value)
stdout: 12:46
